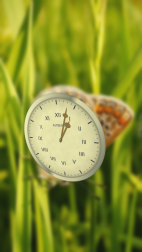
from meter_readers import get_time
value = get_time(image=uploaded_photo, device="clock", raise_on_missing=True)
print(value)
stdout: 1:03
